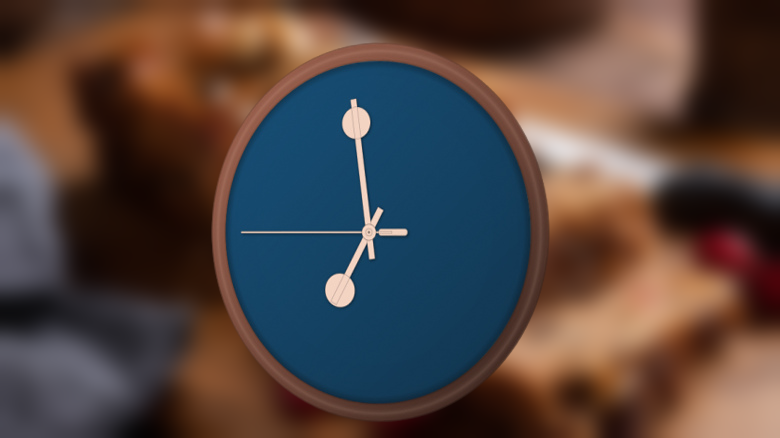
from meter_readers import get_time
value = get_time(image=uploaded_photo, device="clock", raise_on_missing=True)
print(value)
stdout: 6:58:45
